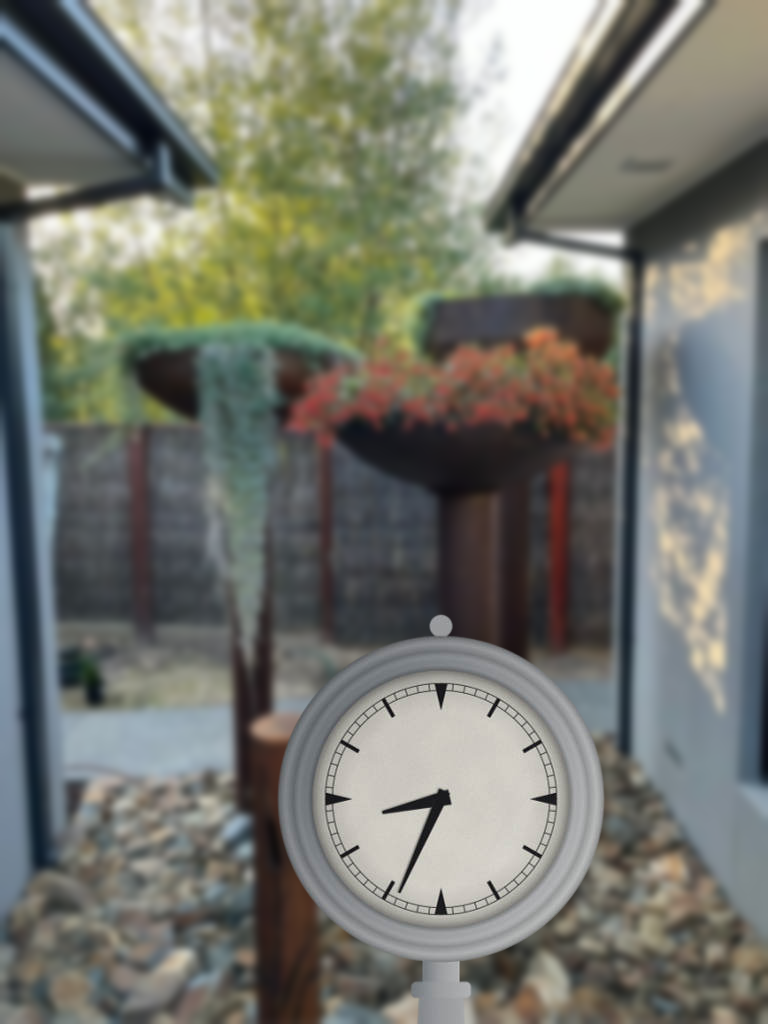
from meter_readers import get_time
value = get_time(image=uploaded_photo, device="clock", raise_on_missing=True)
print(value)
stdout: 8:34
